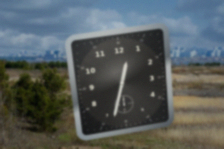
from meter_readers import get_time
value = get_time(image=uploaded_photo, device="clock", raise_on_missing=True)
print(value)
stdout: 12:33
